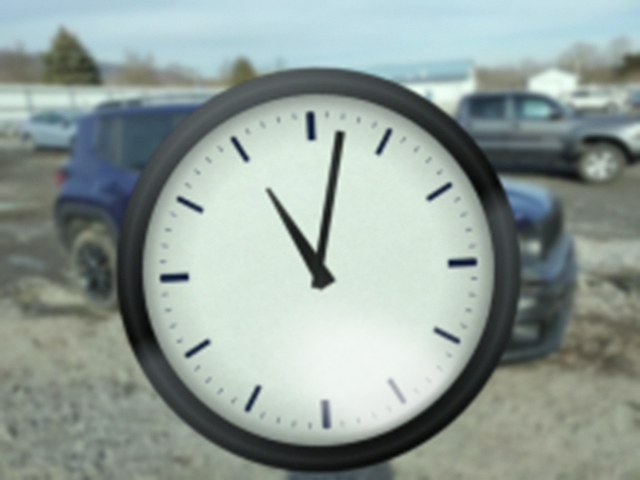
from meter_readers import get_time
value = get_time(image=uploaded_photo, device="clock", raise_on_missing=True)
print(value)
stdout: 11:02
